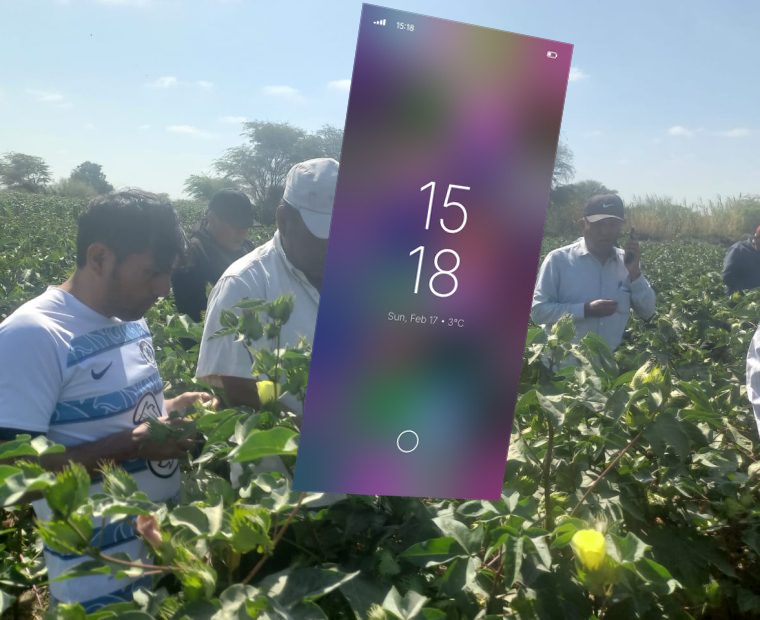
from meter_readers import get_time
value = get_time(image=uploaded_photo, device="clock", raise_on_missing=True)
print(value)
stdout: 15:18
